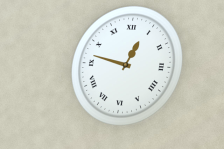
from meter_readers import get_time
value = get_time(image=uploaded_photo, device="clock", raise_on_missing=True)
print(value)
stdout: 12:47
